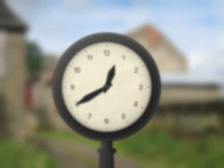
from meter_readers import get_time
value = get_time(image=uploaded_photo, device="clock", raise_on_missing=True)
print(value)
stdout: 12:40
